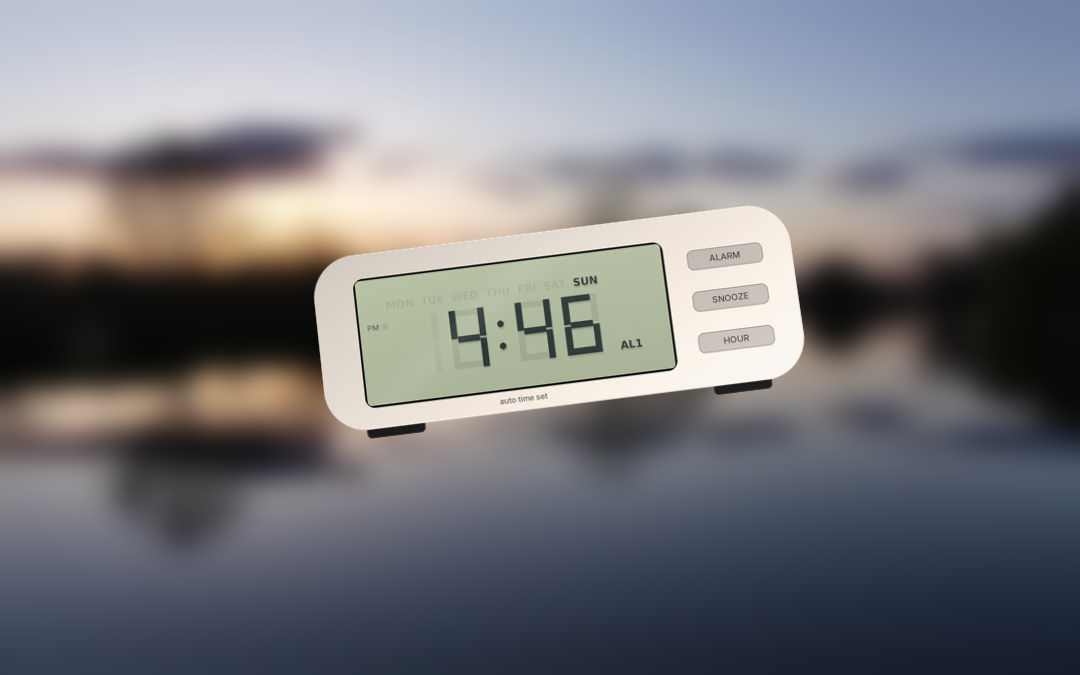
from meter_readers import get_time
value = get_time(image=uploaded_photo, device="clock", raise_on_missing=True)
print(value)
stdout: 4:46
